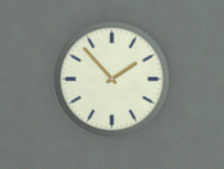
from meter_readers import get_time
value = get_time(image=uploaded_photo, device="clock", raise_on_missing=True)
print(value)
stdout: 1:53
